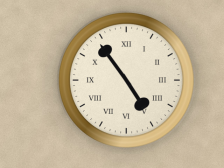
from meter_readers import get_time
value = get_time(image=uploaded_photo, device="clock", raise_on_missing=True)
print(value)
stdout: 4:54
